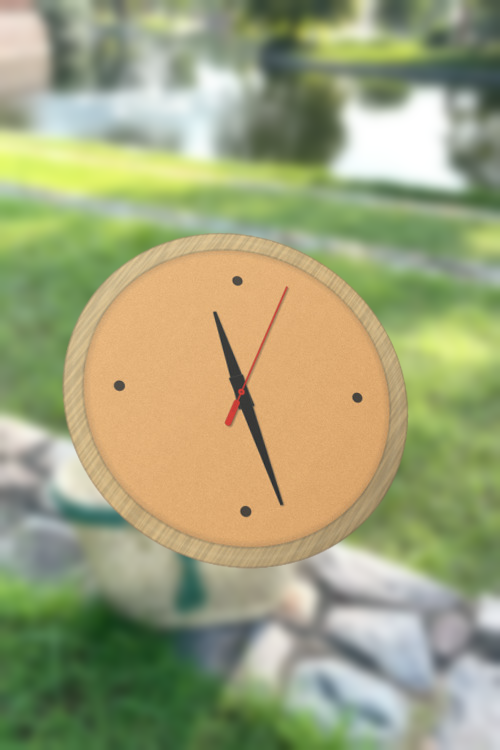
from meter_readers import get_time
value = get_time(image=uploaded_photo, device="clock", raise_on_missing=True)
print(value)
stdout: 11:27:04
